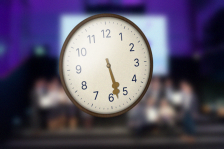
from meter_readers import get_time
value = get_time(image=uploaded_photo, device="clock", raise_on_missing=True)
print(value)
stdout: 5:28
